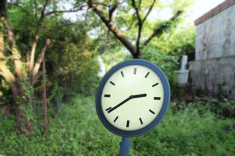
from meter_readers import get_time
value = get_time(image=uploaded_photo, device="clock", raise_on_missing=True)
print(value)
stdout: 2:39
